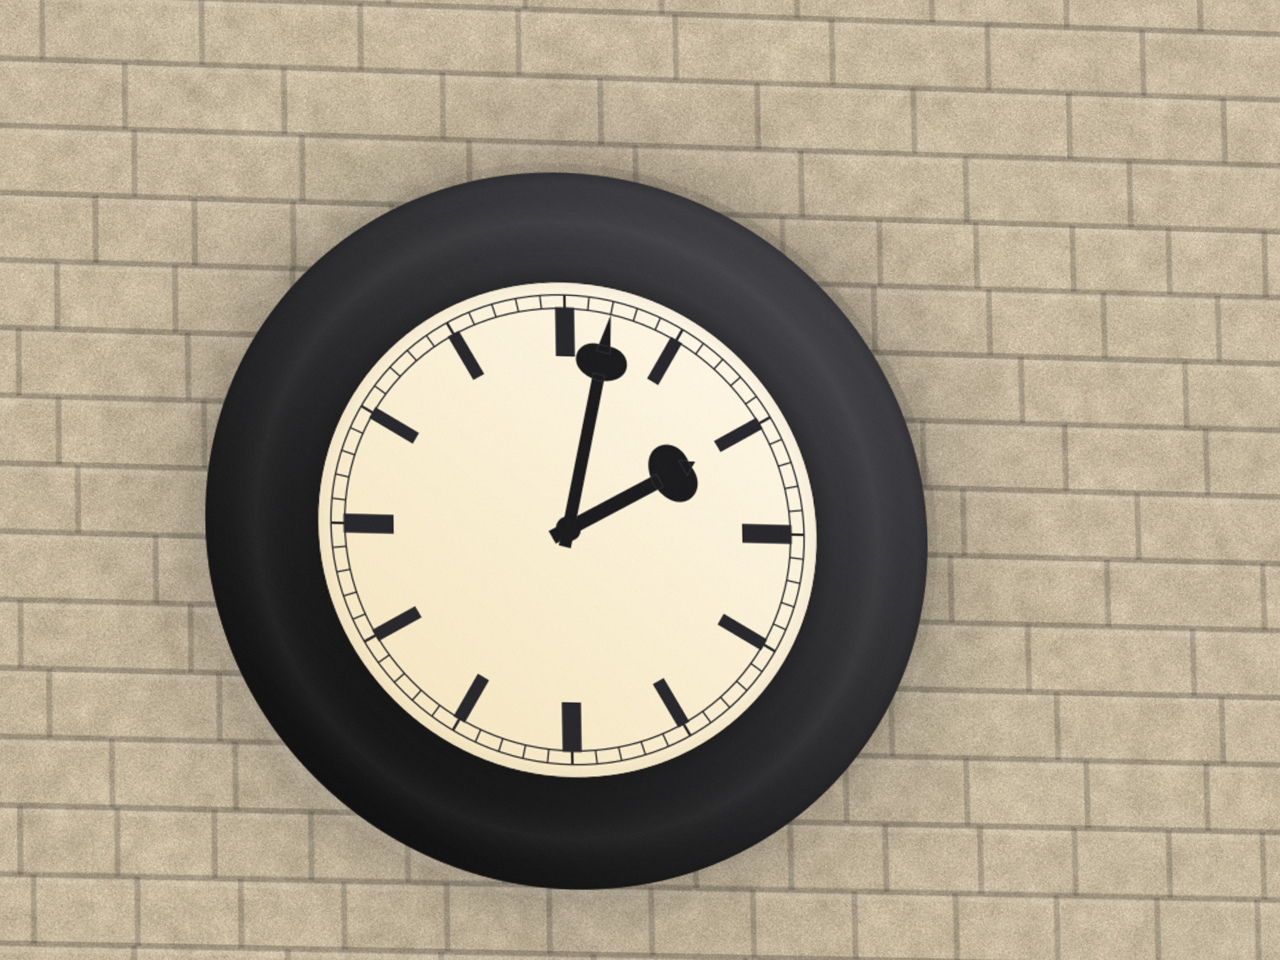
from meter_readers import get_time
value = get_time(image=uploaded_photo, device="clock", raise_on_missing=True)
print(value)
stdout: 2:02
